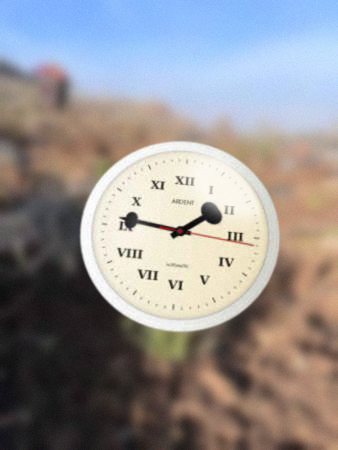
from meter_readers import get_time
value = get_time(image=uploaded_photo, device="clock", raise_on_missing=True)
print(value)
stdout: 1:46:16
